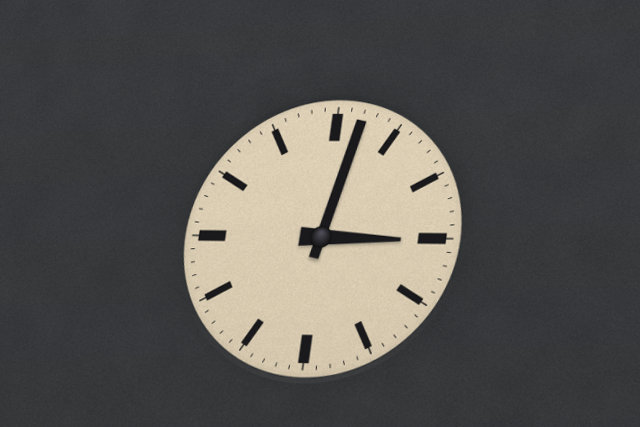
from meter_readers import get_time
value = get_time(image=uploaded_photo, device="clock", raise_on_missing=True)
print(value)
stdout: 3:02
